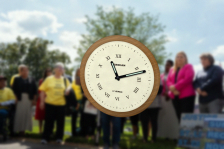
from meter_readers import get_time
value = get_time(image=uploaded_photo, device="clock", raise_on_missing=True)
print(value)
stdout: 11:12
